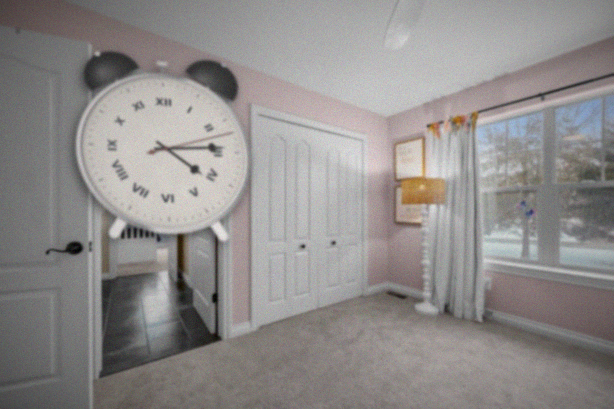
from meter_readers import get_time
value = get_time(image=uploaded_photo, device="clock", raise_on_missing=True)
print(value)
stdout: 4:14:12
